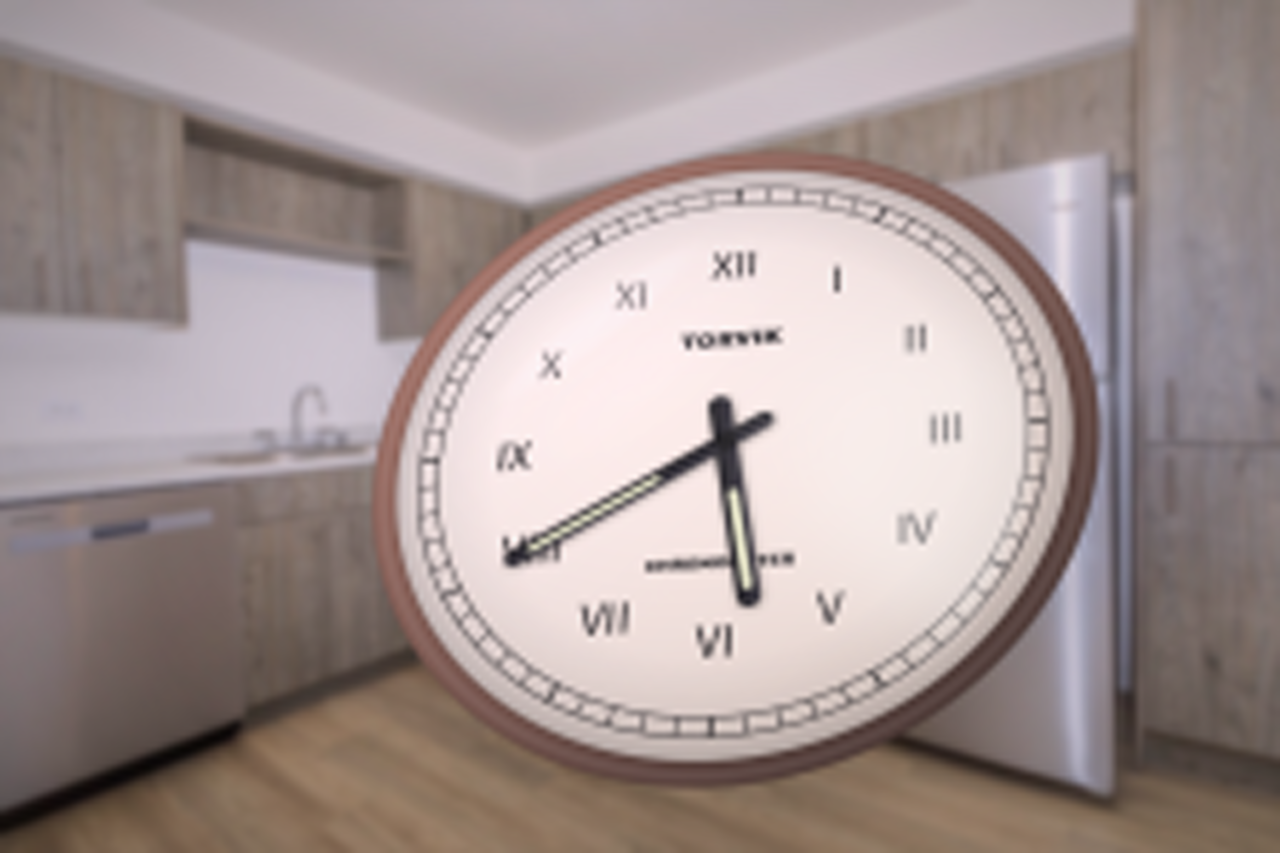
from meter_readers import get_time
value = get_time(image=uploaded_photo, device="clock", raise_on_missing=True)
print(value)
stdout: 5:40
